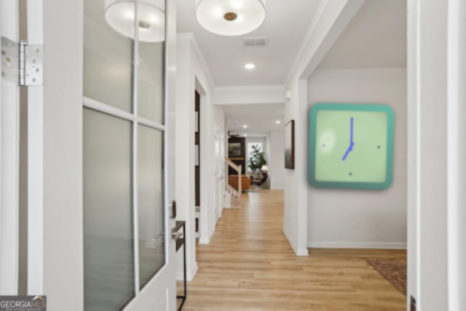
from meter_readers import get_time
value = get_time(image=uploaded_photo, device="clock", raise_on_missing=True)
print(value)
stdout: 7:00
